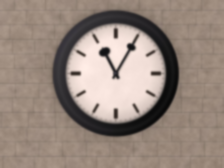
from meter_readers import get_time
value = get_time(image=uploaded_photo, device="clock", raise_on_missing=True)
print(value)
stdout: 11:05
